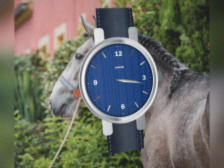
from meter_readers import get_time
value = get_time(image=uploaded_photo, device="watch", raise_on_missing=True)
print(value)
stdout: 3:17
